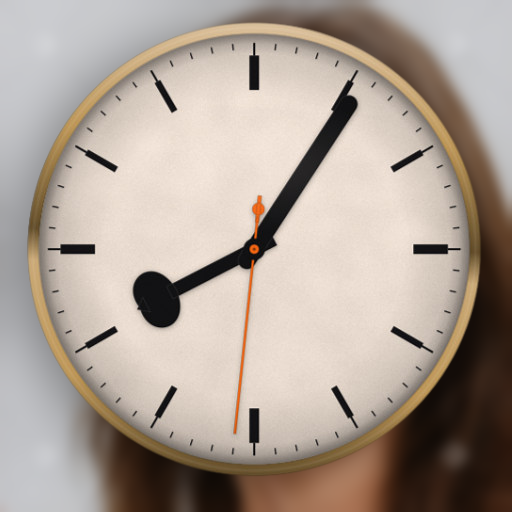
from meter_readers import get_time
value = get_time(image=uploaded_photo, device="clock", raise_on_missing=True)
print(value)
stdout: 8:05:31
